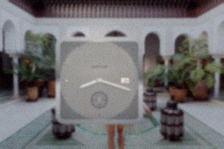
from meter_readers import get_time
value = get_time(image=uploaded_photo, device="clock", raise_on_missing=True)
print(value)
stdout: 8:18
